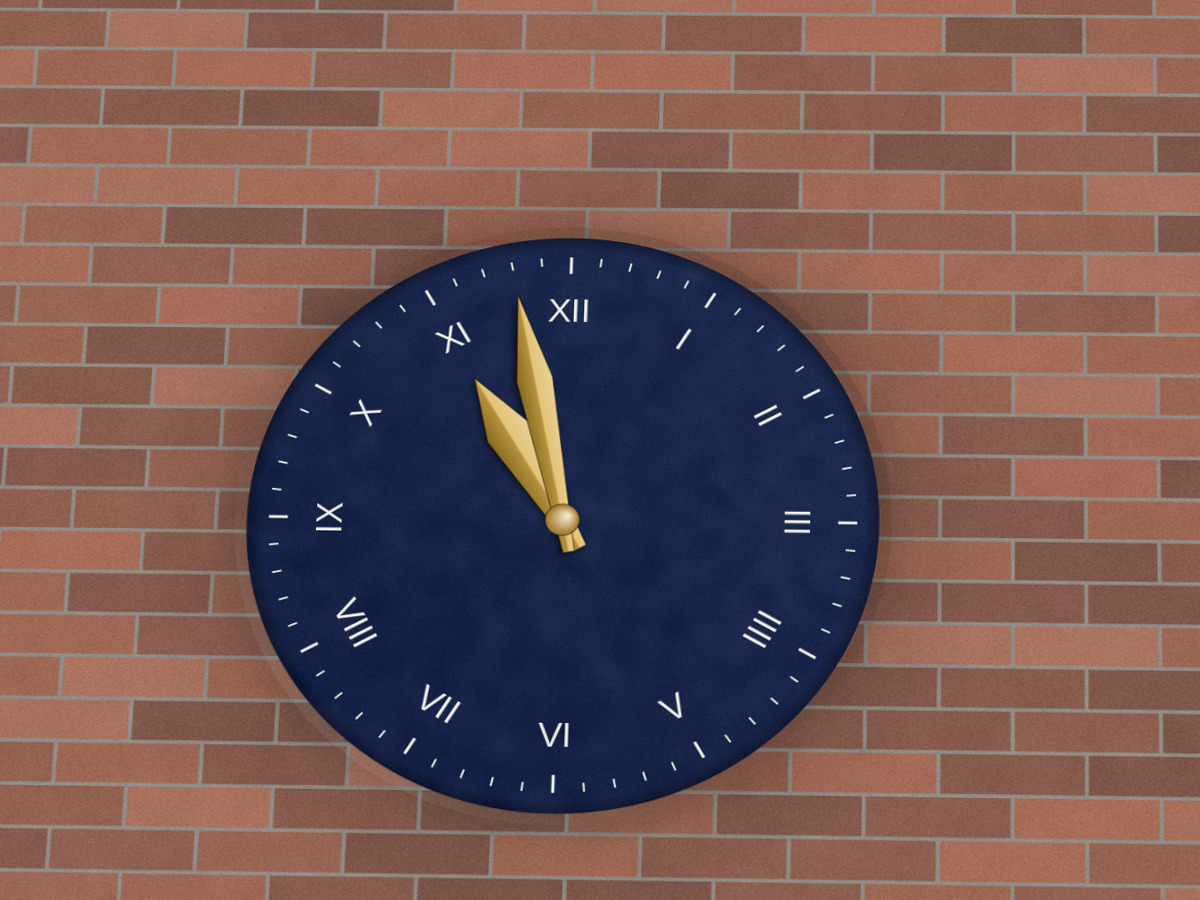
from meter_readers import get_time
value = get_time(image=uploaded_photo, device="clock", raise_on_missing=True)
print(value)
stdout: 10:58
